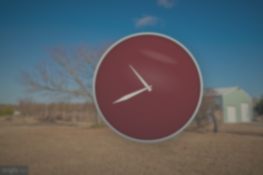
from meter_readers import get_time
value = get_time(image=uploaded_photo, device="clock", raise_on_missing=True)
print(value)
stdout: 10:41
